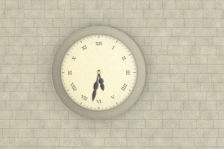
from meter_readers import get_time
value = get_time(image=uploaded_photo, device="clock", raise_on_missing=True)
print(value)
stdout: 5:32
